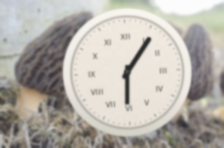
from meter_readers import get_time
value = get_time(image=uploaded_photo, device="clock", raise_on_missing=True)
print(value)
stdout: 6:06
